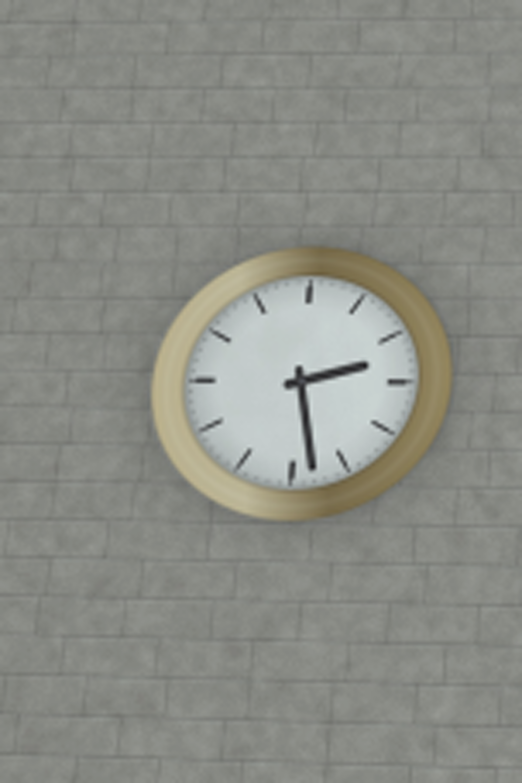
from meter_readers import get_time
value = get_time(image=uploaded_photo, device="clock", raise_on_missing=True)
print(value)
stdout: 2:28
